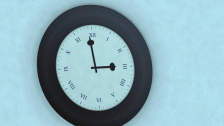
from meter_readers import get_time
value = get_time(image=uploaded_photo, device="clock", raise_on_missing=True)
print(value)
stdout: 2:59
